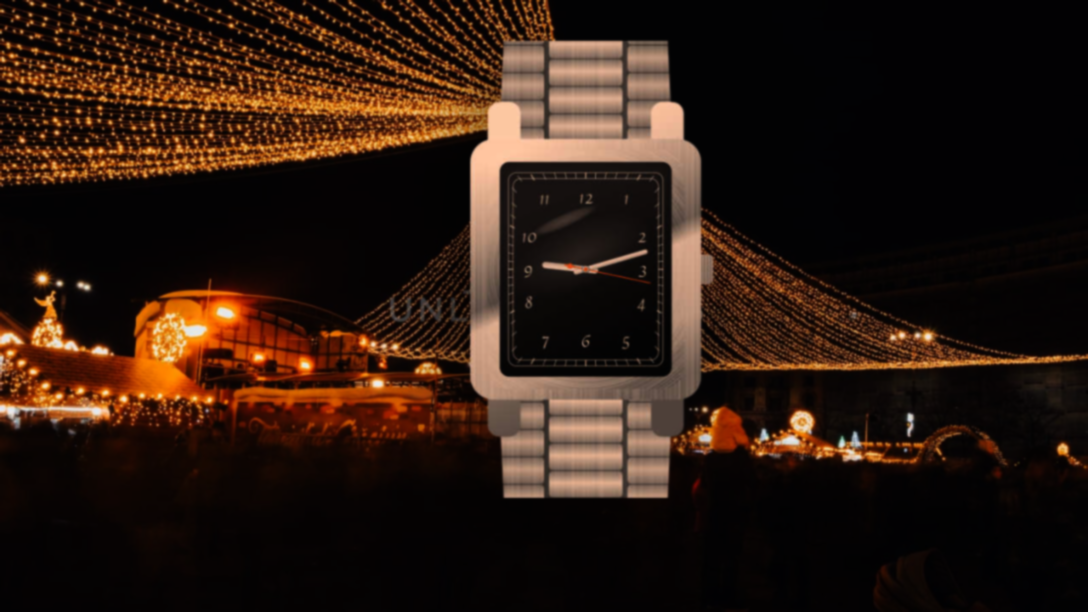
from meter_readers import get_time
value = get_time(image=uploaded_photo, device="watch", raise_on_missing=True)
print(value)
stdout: 9:12:17
